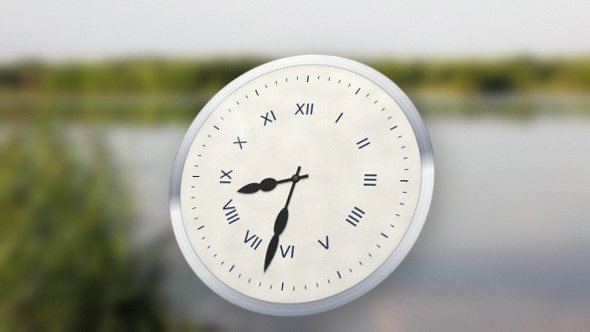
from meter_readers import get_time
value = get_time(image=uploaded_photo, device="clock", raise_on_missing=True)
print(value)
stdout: 8:32
